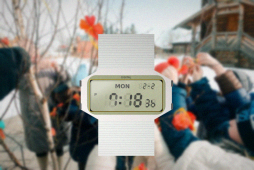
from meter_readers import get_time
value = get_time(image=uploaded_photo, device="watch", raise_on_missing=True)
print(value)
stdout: 7:18:36
